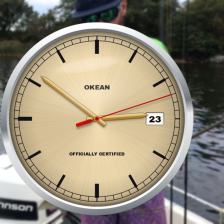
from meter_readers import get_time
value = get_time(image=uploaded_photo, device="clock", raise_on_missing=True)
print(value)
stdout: 2:51:12
